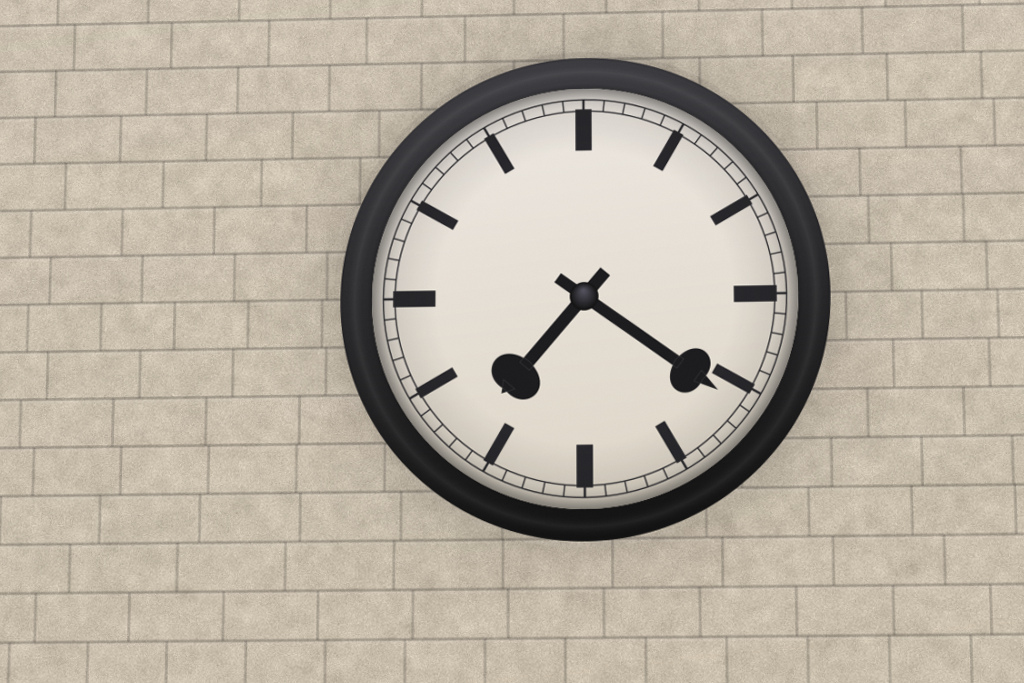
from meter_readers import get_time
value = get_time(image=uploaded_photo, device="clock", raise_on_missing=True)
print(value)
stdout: 7:21
